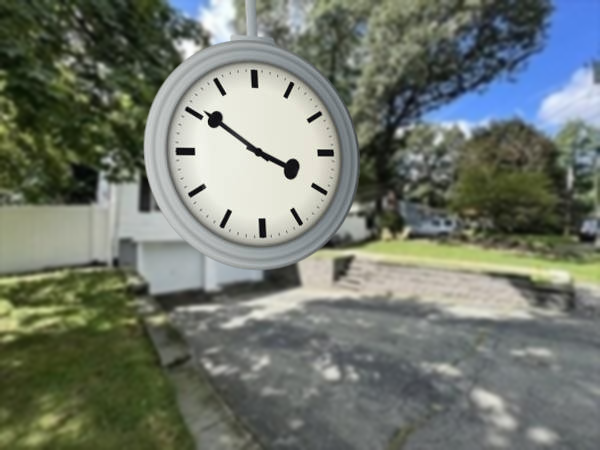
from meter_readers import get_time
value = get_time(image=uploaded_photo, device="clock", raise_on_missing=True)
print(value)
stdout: 3:51
